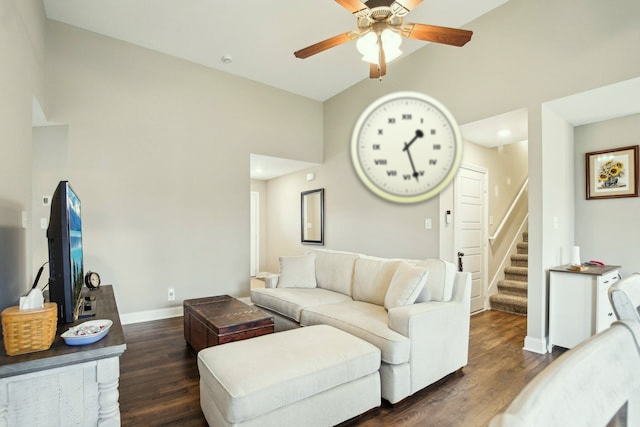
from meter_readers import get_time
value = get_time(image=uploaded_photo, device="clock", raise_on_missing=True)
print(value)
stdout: 1:27
